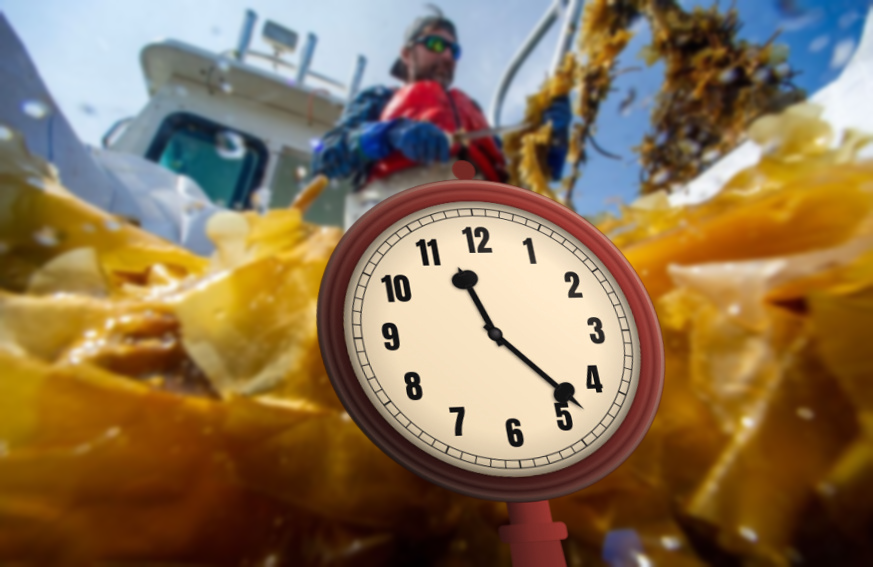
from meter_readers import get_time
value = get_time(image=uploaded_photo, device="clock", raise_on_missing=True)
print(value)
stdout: 11:23
